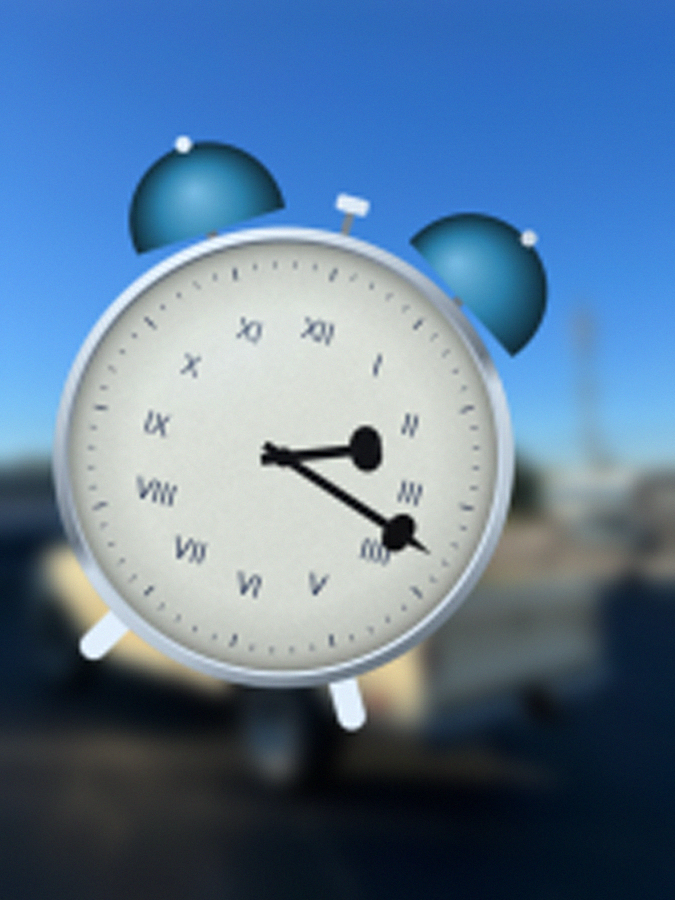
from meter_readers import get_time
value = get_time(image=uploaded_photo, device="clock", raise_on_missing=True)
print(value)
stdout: 2:18
